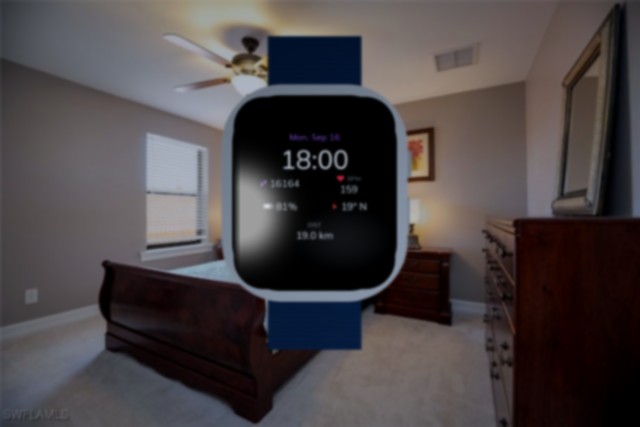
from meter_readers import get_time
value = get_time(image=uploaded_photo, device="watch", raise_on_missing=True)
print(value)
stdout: 18:00
